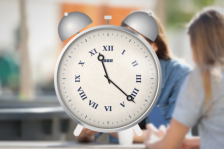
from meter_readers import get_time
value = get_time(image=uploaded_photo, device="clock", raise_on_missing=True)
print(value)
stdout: 11:22
